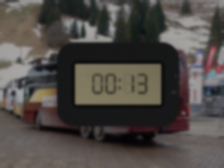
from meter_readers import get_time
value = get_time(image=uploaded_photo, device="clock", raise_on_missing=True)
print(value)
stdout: 0:13
